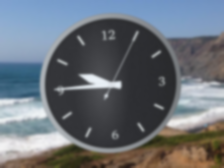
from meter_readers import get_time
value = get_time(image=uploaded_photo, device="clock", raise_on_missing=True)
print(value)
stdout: 9:45:05
